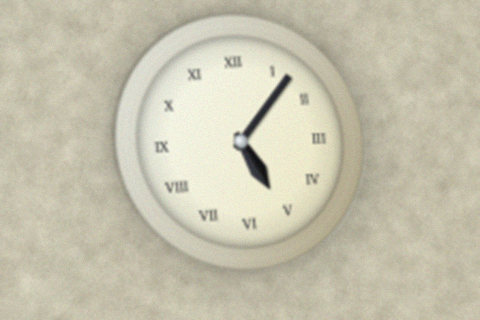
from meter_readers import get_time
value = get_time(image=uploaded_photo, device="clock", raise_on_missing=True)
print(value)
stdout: 5:07
